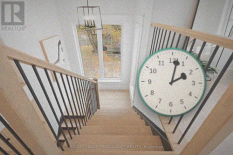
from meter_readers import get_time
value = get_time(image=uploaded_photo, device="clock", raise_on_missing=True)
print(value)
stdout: 2:02
